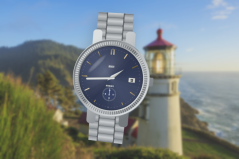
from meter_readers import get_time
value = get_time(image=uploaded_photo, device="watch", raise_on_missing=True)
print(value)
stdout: 1:44
